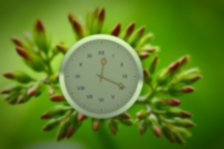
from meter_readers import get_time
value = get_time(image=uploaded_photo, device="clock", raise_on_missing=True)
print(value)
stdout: 12:19
